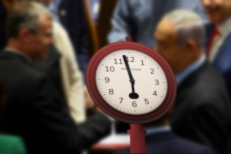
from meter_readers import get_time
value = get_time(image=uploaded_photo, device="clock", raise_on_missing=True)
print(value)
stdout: 5:58
